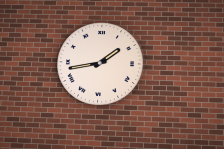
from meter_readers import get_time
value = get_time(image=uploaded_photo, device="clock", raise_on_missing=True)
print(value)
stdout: 1:43
